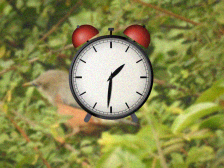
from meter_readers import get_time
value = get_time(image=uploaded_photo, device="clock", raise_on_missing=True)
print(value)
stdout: 1:31
